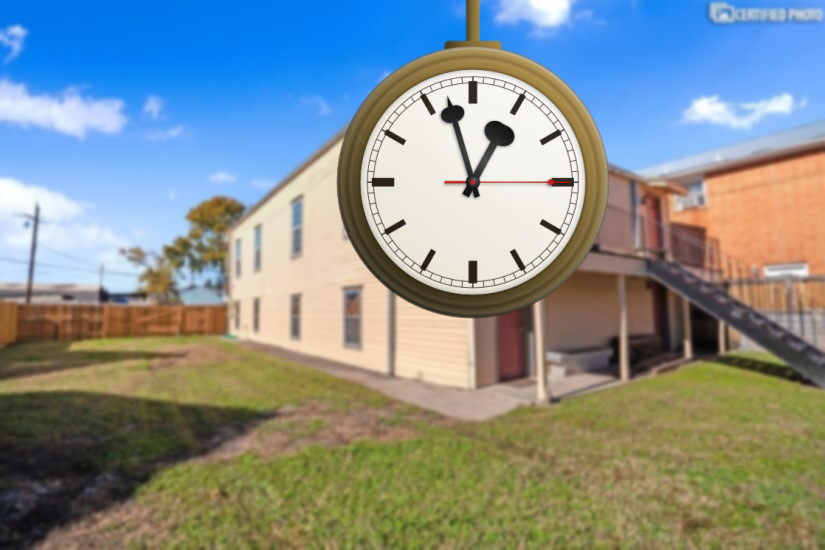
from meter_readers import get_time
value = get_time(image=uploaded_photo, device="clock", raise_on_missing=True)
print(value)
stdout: 12:57:15
